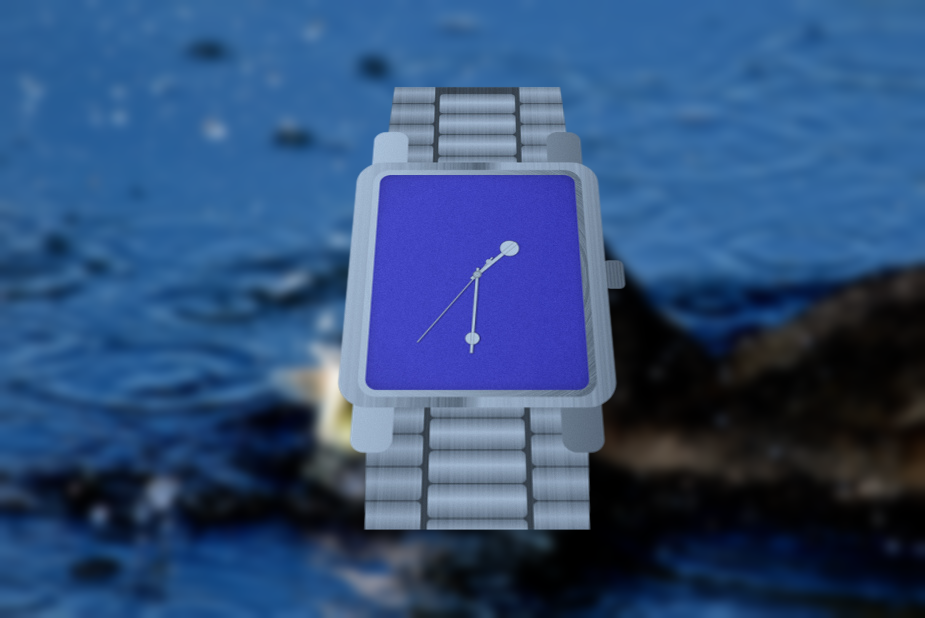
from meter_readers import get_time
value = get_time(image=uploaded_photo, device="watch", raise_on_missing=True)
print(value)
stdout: 1:30:36
